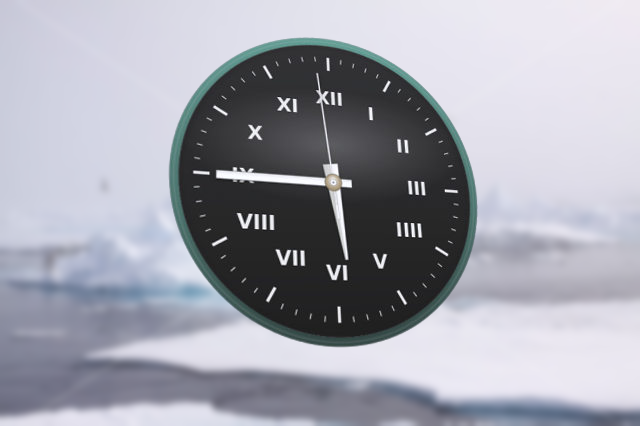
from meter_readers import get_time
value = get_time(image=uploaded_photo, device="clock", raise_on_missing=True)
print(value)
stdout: 5:44:59
